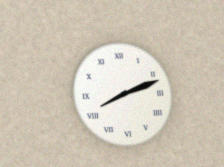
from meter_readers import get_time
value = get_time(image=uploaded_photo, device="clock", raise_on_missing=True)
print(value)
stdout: 8:12
